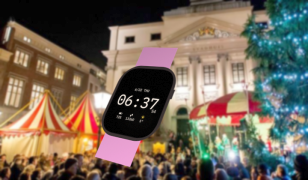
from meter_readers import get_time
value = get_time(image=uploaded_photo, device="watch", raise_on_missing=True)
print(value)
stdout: 6:37
